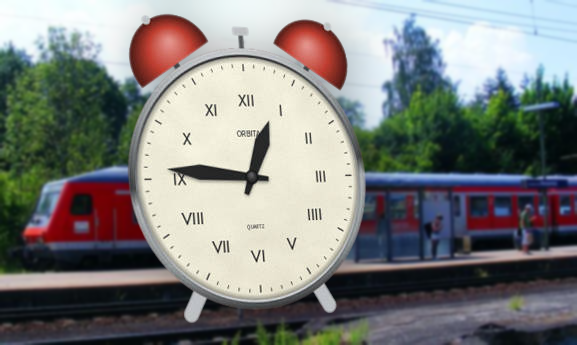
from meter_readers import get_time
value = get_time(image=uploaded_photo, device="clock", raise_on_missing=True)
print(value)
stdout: 12:46
